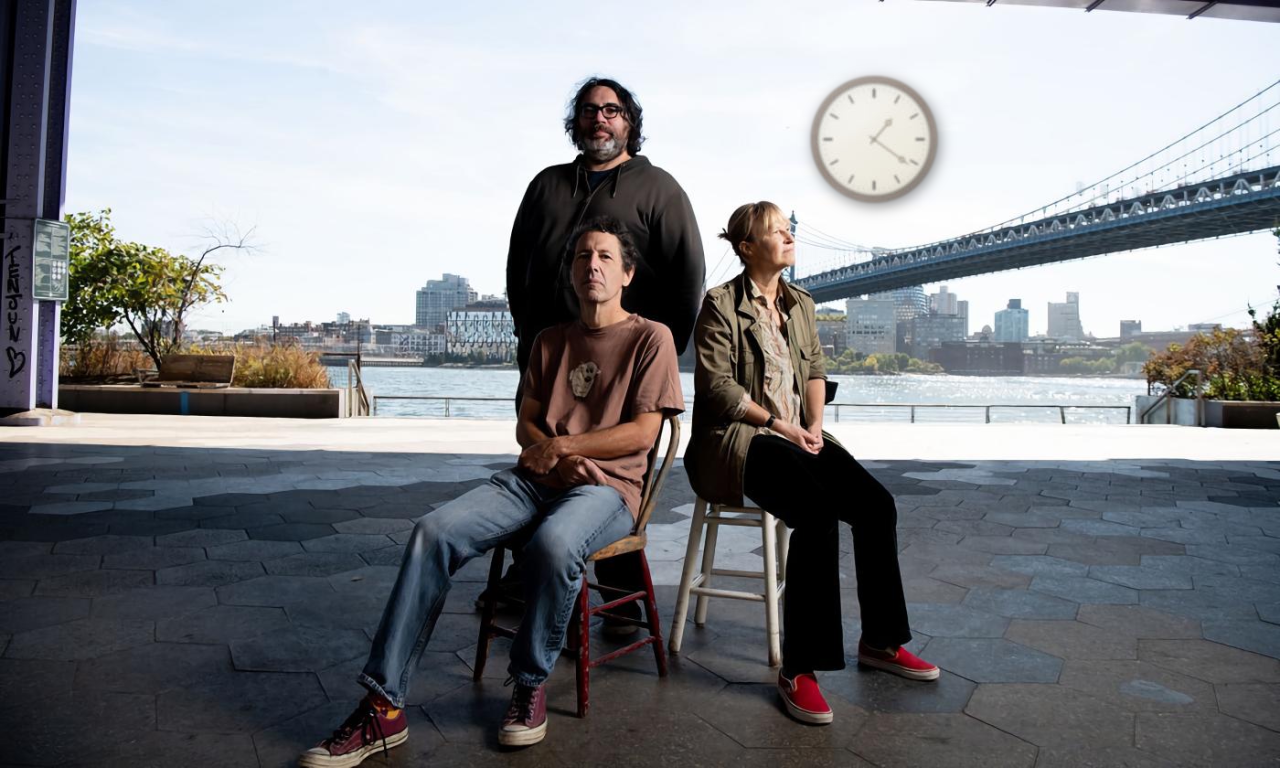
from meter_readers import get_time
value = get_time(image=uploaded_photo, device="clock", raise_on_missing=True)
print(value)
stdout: 1:21
